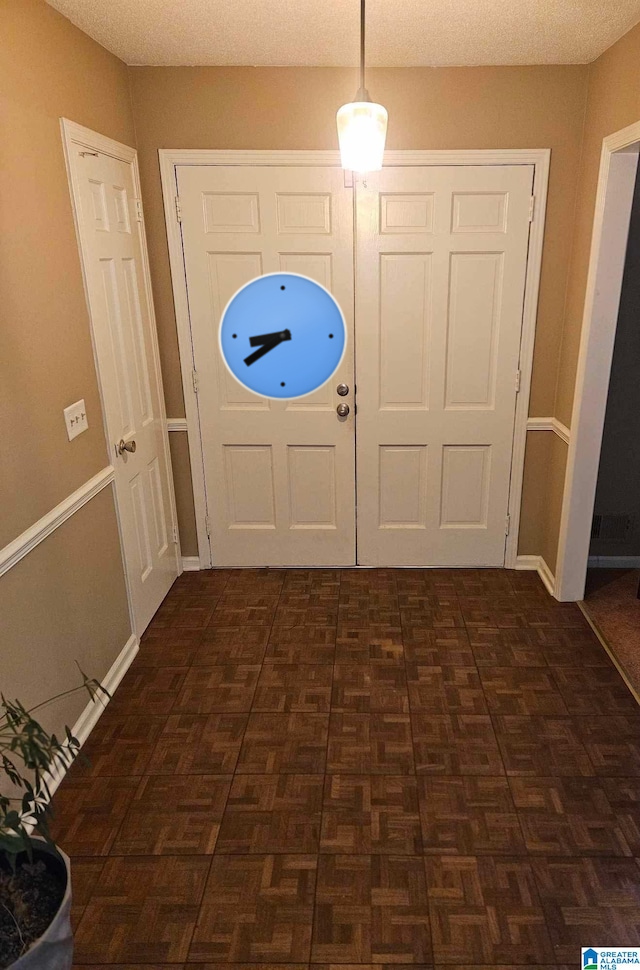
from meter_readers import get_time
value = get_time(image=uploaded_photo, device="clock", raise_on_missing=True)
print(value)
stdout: 8:39
